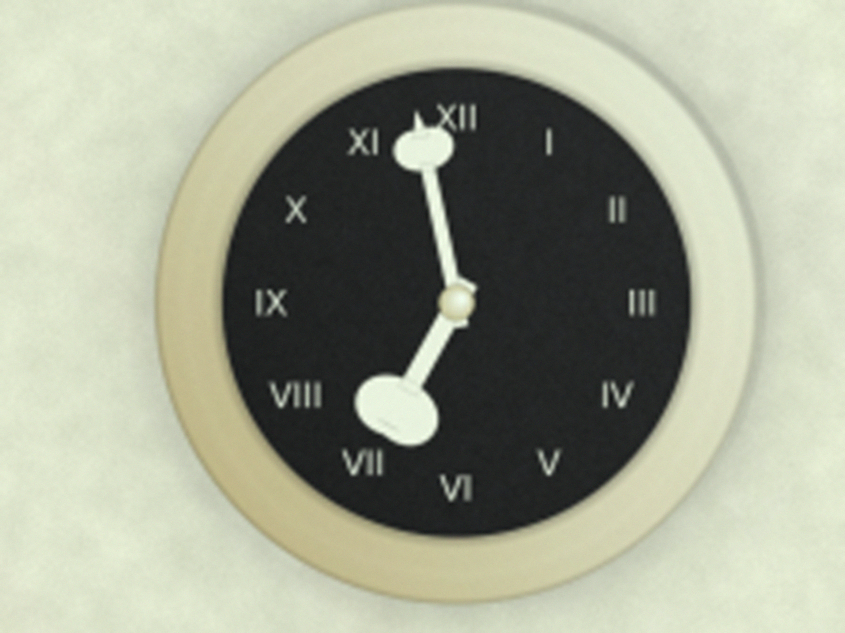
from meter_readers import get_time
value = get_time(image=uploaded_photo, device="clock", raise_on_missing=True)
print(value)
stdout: 6:58
